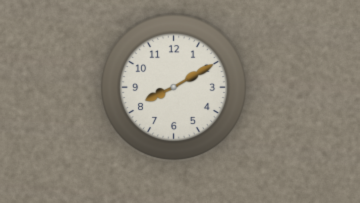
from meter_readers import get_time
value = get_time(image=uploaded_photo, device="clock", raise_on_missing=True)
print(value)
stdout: 8:10
